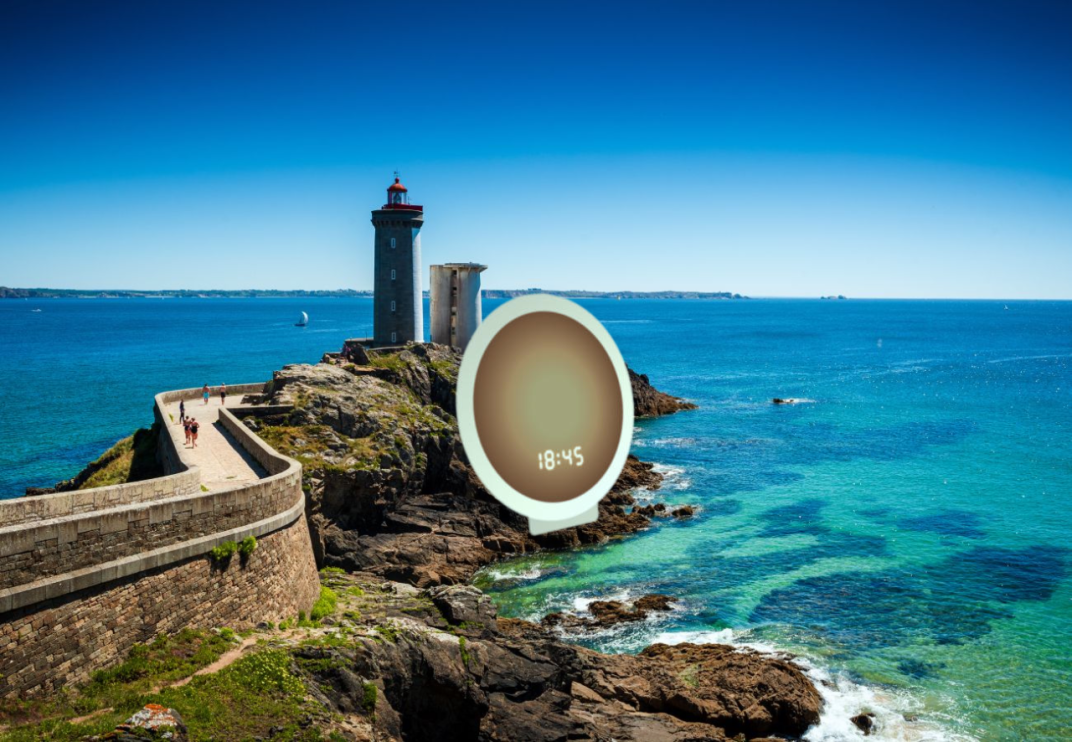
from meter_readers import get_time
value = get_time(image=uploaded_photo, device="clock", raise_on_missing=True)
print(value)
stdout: 18:45
